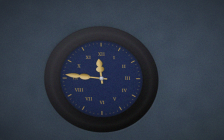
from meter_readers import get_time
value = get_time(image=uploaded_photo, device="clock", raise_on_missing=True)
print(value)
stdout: 11:46
